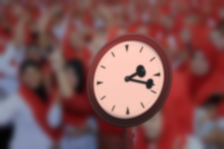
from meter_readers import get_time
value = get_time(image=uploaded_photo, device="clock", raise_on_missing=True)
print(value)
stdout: 2:18
